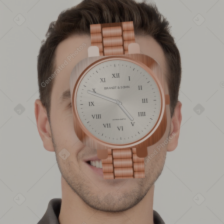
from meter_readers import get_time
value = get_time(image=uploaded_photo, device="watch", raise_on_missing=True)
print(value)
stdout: 4:49
